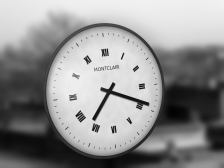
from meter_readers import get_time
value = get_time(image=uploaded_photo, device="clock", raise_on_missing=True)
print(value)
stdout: 7:19
